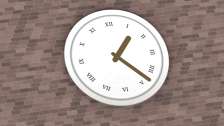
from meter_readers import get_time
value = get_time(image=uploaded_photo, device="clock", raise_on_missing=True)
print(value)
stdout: 1:23
